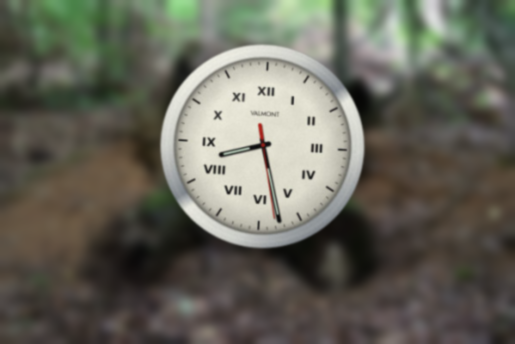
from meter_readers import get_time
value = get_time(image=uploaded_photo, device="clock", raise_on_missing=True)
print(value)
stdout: 8:27:28
